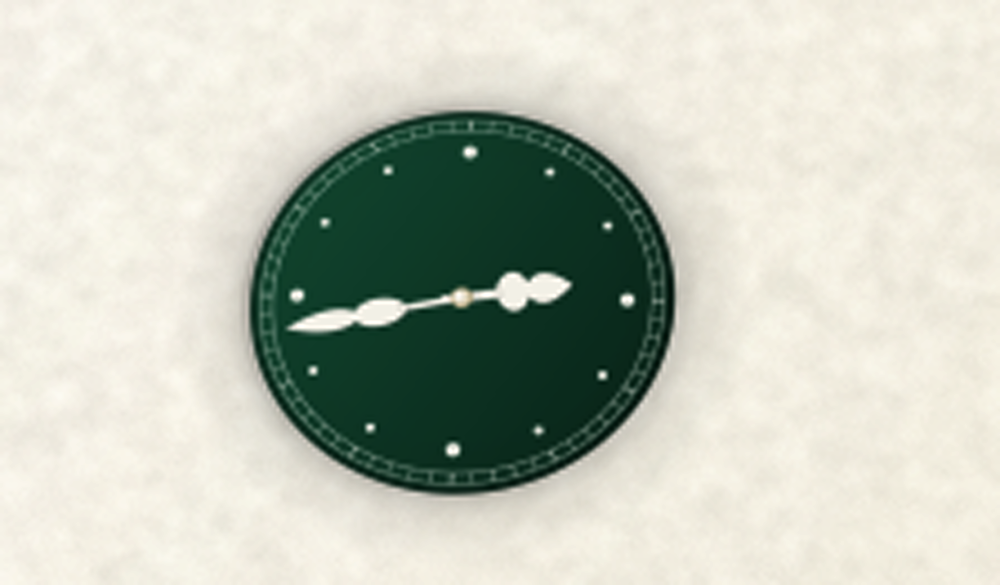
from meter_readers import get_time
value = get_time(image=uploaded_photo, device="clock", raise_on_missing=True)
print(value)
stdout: 2:43
